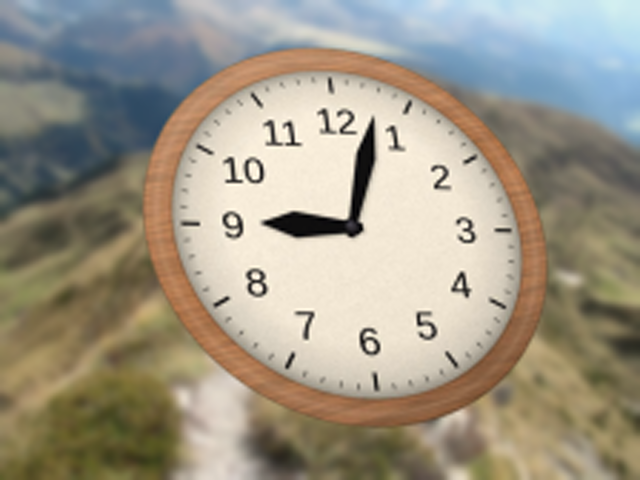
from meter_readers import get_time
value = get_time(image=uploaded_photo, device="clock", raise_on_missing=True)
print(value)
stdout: 9:03
